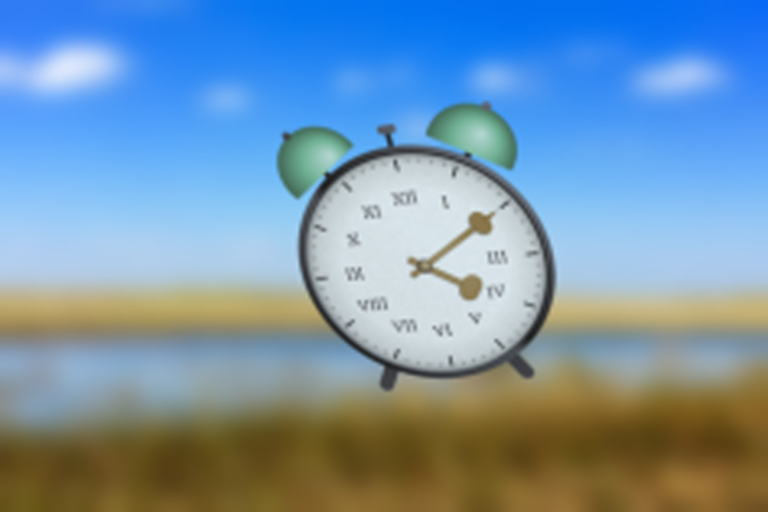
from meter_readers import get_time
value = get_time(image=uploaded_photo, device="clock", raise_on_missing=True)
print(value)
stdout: 4:10
